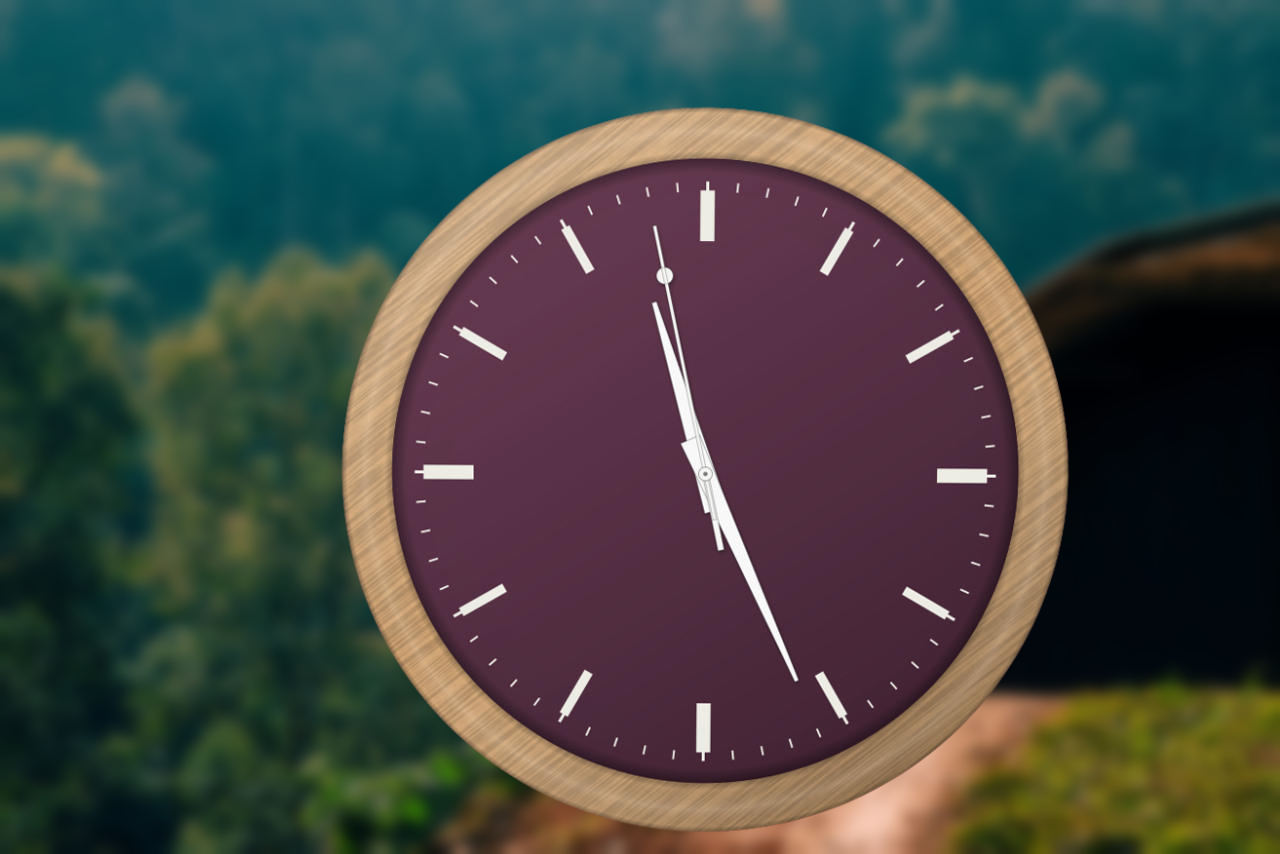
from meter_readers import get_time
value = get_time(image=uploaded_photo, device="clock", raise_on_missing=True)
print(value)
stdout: 11:25:58
